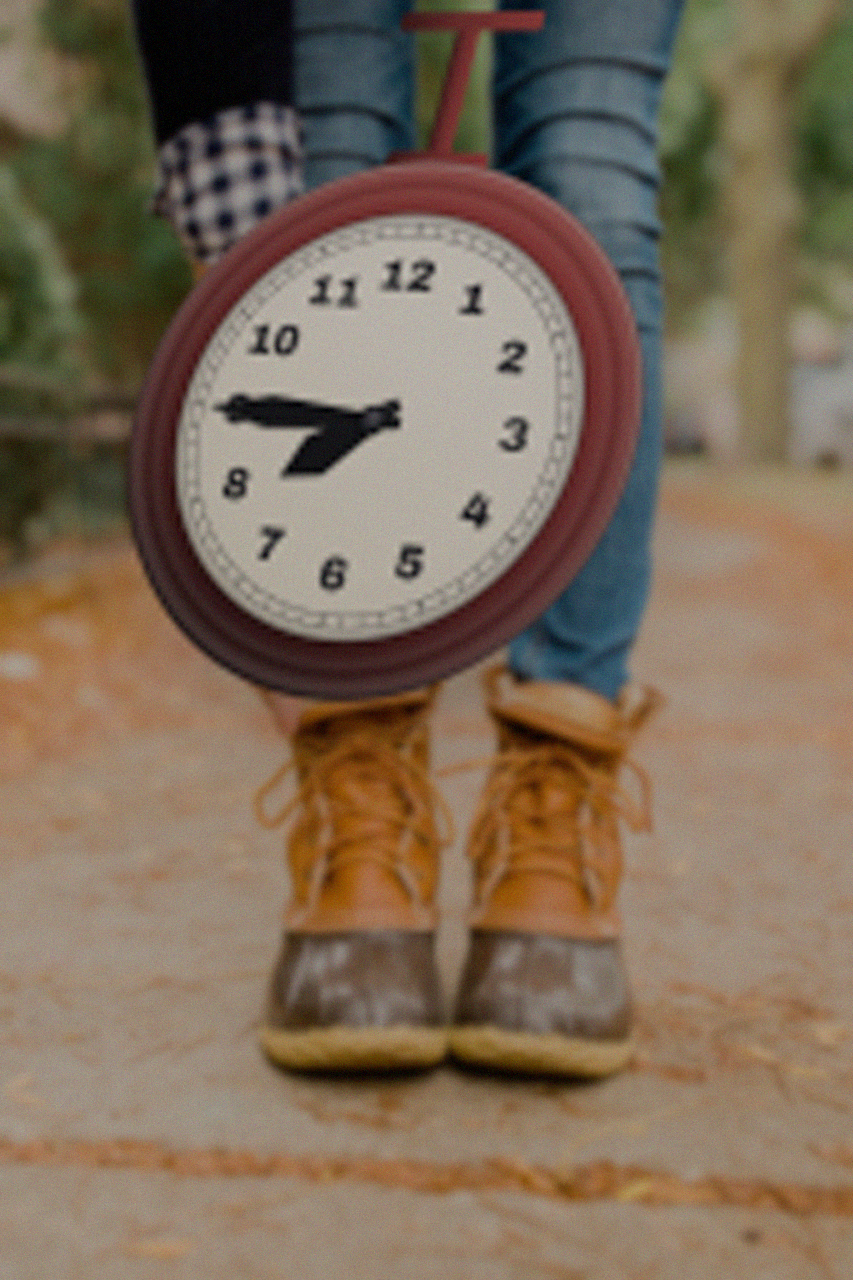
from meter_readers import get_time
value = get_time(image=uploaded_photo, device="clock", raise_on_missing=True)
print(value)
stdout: 7:45
